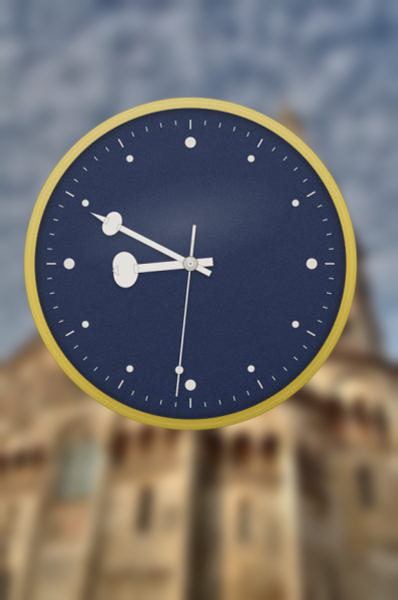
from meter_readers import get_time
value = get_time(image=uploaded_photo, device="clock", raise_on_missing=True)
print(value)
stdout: 8:49:31
